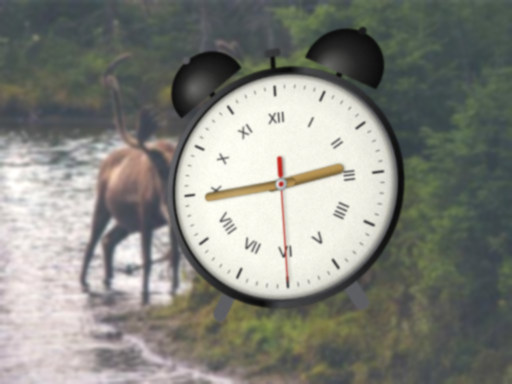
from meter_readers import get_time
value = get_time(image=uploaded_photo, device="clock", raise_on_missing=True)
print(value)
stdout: 2:44:30
